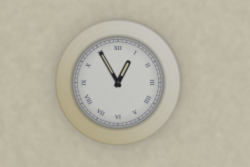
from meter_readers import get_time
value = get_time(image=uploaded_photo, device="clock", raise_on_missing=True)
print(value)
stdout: 12:55
